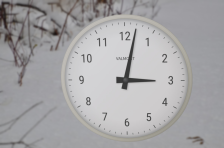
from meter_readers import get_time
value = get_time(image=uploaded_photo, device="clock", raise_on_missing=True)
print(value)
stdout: 3:02
